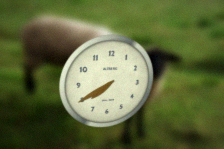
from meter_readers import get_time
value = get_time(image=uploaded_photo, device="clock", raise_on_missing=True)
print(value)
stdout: 7:40
